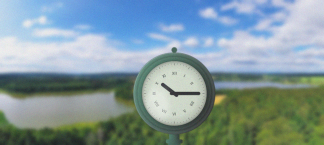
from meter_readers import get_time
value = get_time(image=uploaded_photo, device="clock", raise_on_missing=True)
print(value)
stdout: 10:15
